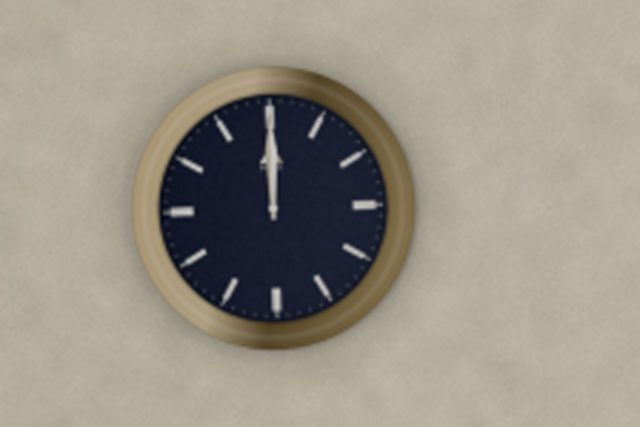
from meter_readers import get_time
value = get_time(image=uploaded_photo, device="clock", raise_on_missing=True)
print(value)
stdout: 12:00
